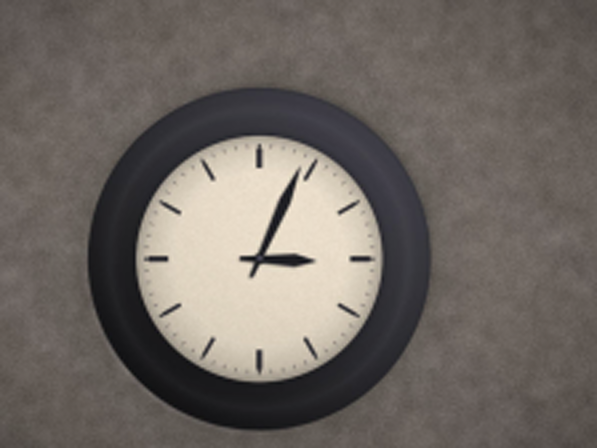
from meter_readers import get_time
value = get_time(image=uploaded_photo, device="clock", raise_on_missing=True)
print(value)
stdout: 3:04
